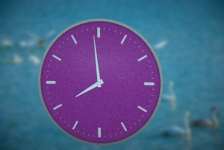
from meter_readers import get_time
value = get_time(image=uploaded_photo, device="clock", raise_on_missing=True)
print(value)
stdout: 7:59
